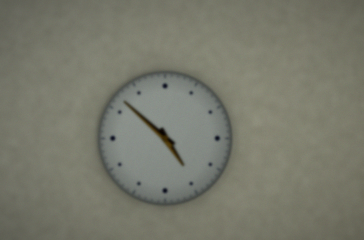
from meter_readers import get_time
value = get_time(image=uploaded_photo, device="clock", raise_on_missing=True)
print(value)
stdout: 4:52
